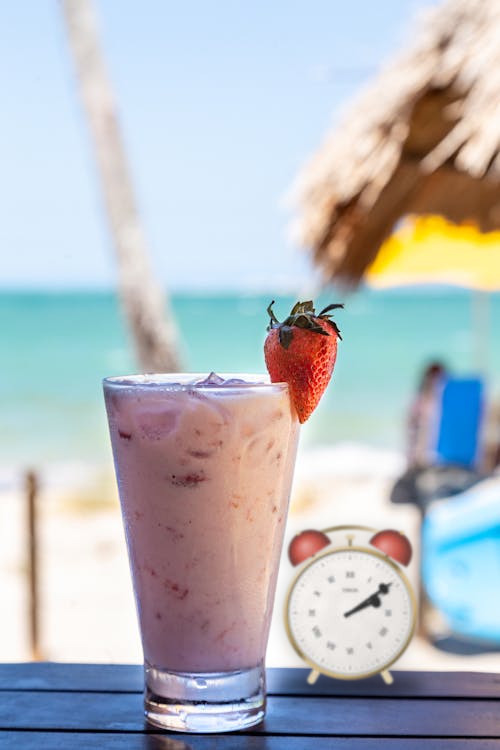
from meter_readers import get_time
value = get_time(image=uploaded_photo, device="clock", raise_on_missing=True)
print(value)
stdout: 2:09
